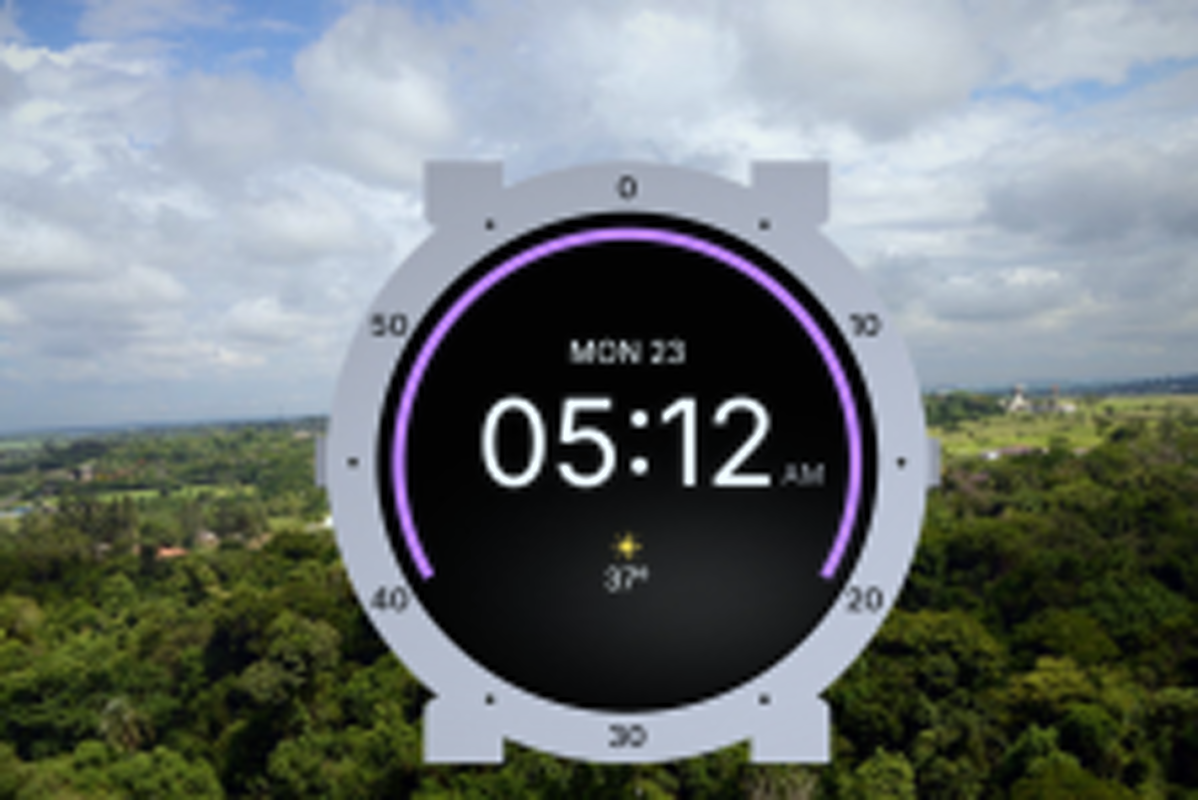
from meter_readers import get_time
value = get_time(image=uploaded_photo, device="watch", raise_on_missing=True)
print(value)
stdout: 5:12
